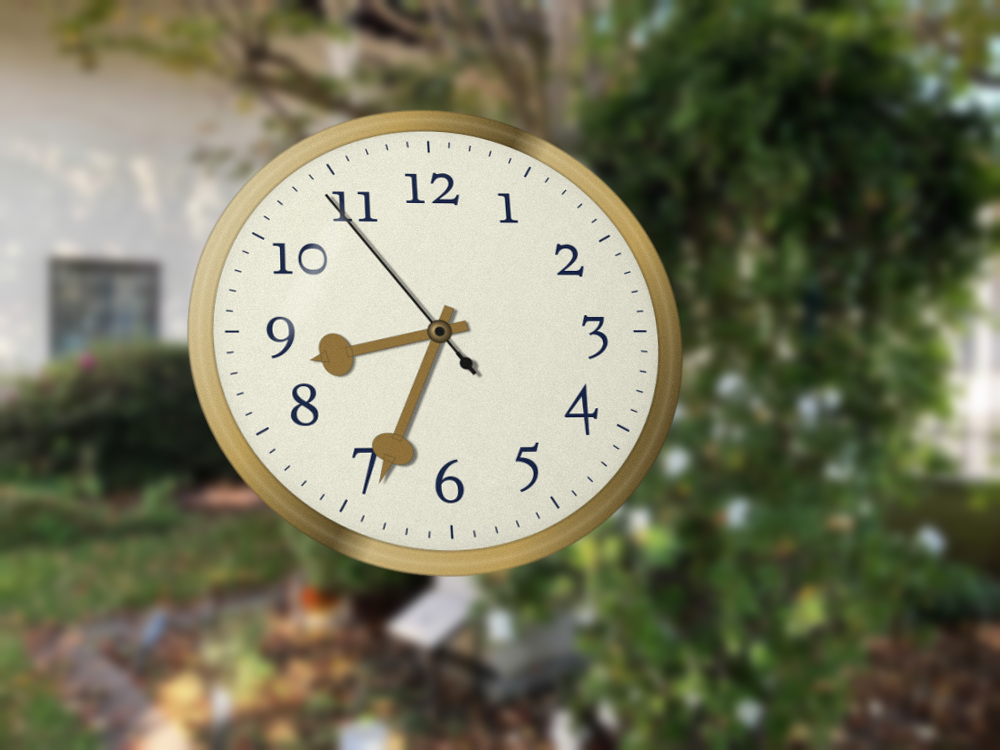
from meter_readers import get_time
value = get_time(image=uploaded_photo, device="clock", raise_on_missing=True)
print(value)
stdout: 8:33:54
